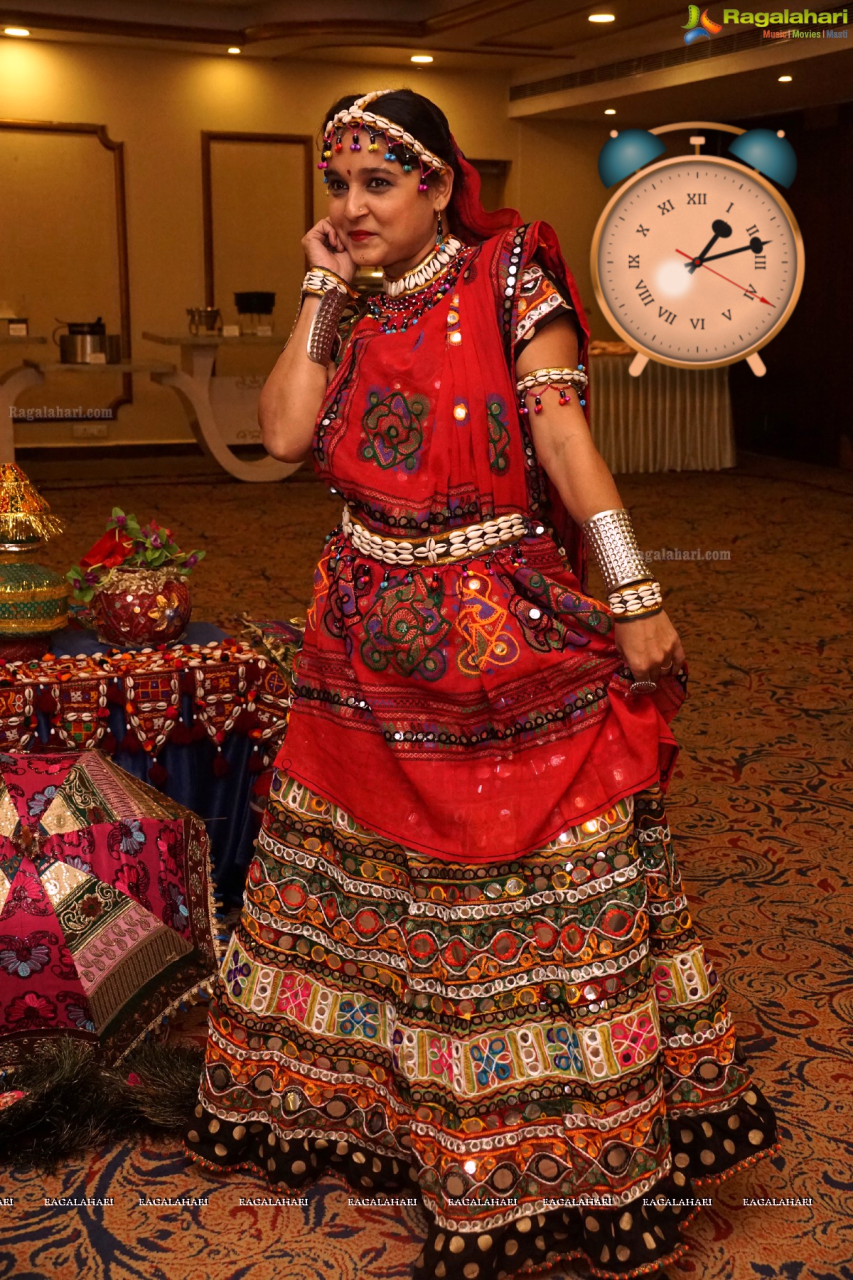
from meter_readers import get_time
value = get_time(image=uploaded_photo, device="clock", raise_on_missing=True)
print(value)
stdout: 1:12:20
